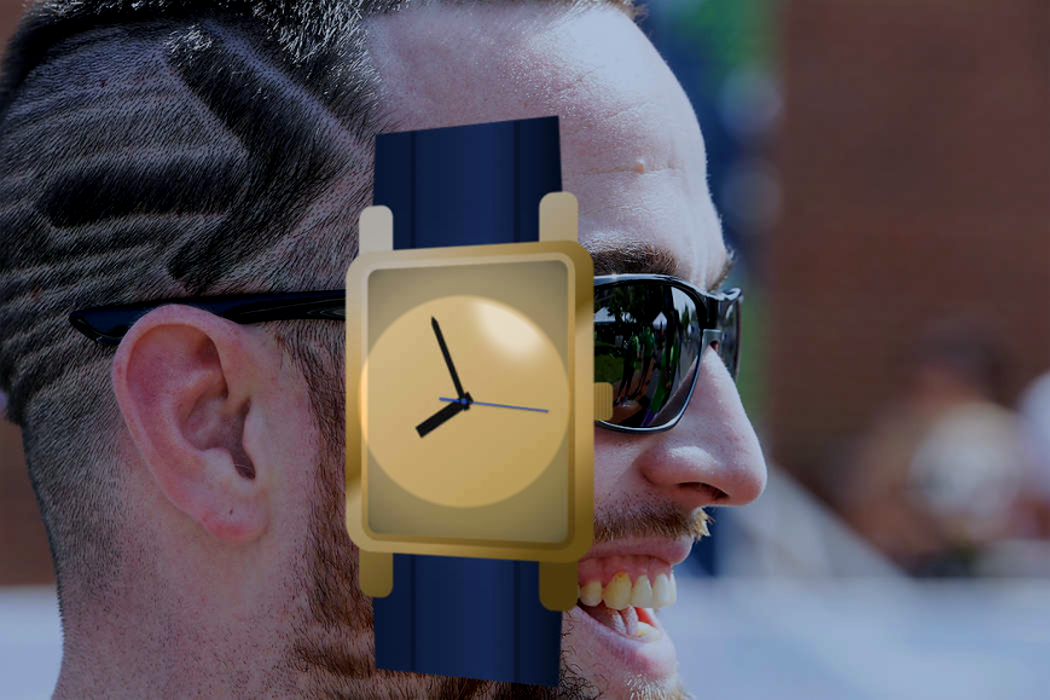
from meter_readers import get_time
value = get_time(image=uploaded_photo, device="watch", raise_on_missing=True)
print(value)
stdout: 7:56:16
